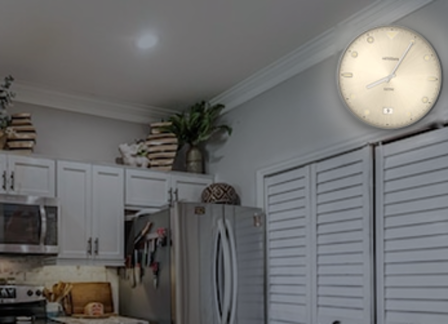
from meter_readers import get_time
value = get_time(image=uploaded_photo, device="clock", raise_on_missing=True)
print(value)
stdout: 8:05
